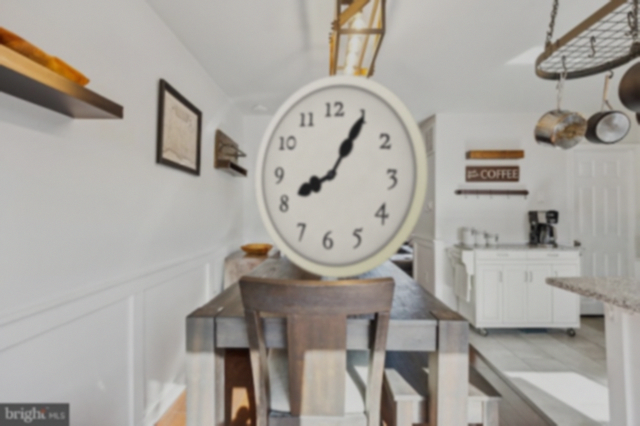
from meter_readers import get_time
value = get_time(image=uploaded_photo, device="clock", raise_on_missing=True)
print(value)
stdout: 8:05
